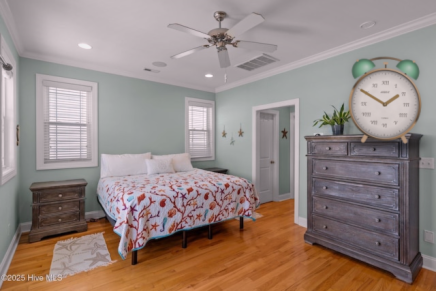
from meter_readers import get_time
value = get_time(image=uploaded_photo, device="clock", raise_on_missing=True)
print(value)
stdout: 1:50
